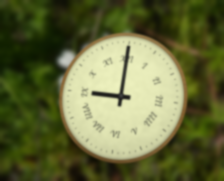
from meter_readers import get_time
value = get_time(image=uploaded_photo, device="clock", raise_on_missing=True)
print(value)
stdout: 9:00
